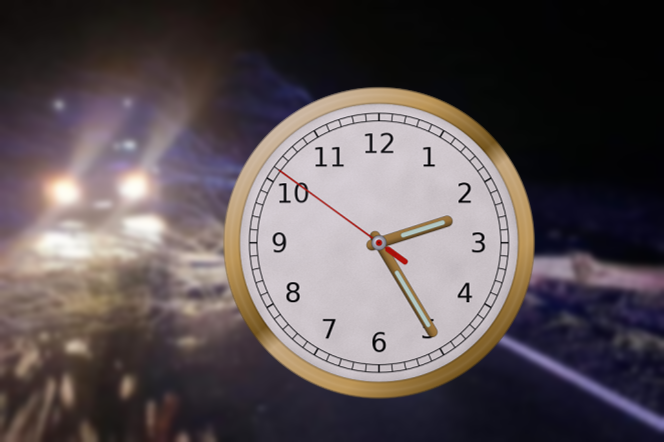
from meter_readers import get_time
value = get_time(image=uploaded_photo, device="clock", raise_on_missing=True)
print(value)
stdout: 2:24:51
